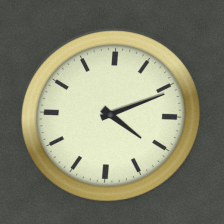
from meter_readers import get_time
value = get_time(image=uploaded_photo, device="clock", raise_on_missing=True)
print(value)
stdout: 4:11
